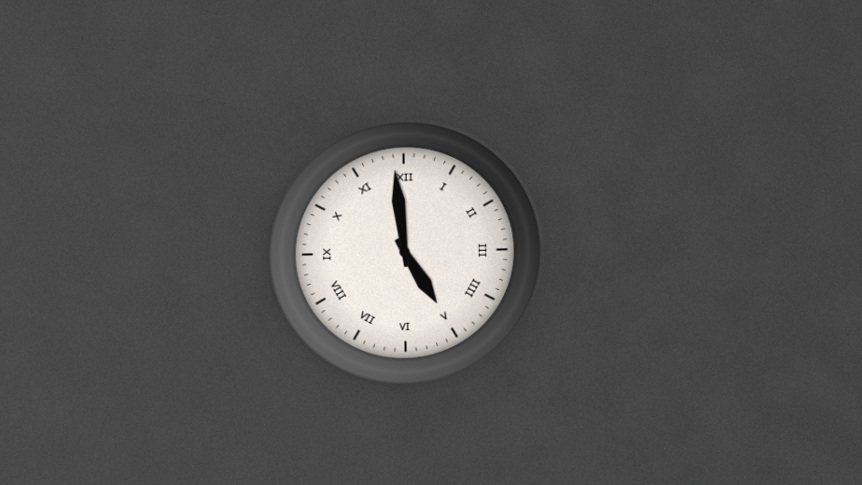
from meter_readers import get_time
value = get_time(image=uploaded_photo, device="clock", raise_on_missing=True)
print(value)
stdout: 4:59
